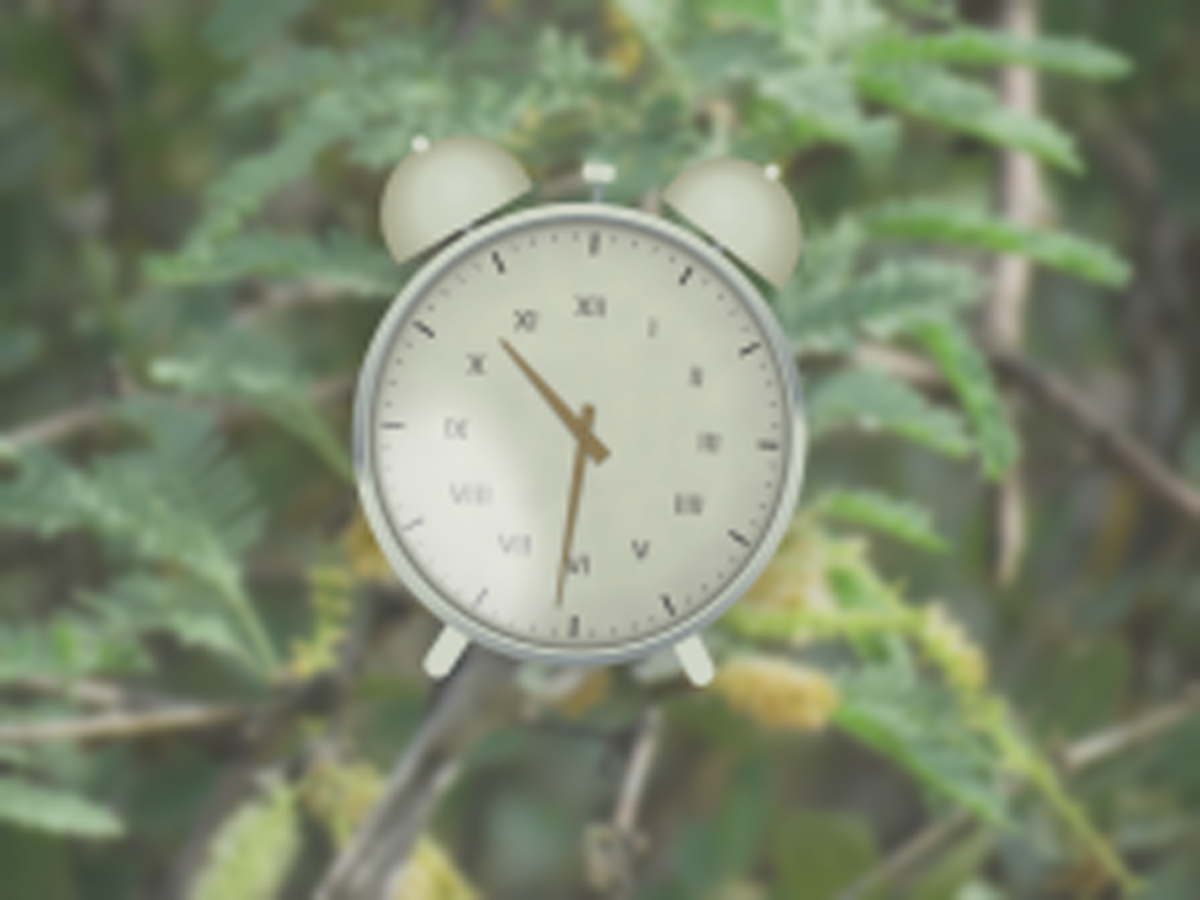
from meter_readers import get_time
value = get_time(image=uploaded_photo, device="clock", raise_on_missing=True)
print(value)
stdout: 10:31
